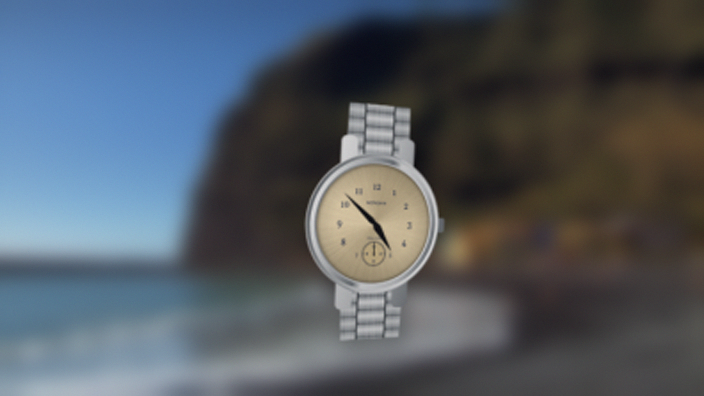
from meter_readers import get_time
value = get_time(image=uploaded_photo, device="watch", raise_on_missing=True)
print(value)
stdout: 4:52
